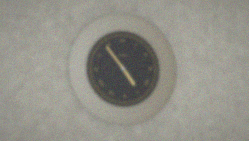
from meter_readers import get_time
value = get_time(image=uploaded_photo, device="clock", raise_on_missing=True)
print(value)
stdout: 4:54
